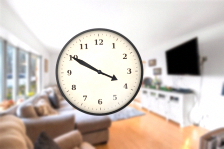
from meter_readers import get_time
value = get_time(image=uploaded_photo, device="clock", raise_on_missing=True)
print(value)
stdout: 3:50
